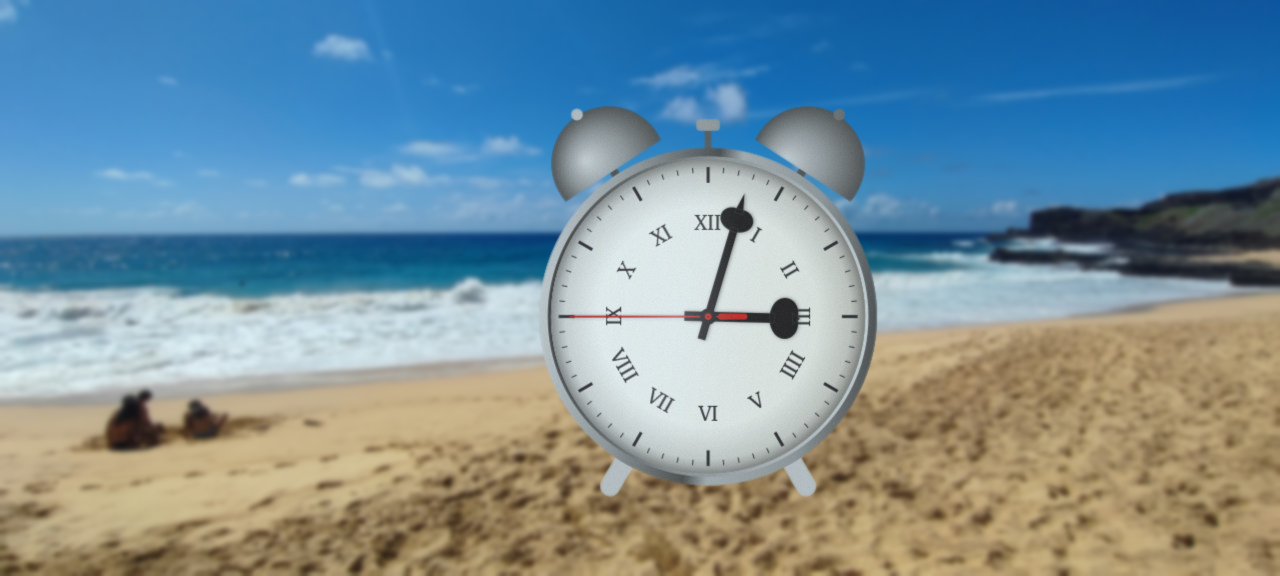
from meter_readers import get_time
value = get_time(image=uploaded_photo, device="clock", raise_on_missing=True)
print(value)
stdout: 3:02:45
